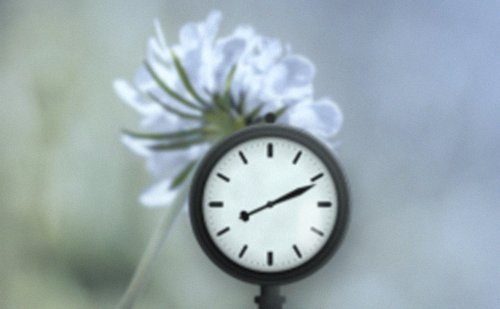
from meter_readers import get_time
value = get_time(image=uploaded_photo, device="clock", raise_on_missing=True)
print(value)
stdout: 8:11
